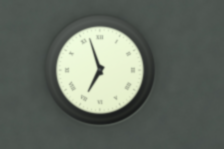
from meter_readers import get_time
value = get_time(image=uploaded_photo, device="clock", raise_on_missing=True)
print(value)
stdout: 6:57
